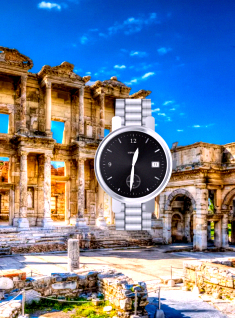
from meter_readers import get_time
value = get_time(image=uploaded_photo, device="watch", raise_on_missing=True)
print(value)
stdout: 12:31
